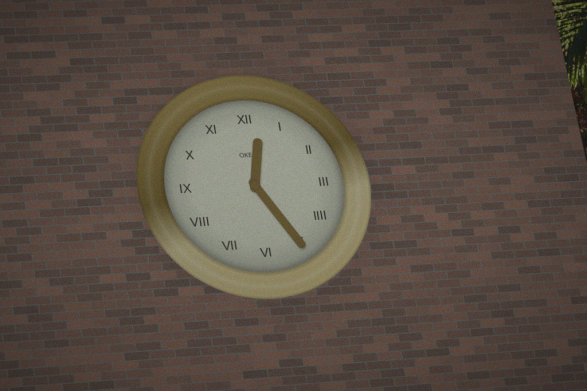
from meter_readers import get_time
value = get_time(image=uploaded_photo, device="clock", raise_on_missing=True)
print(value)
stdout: 12:25
